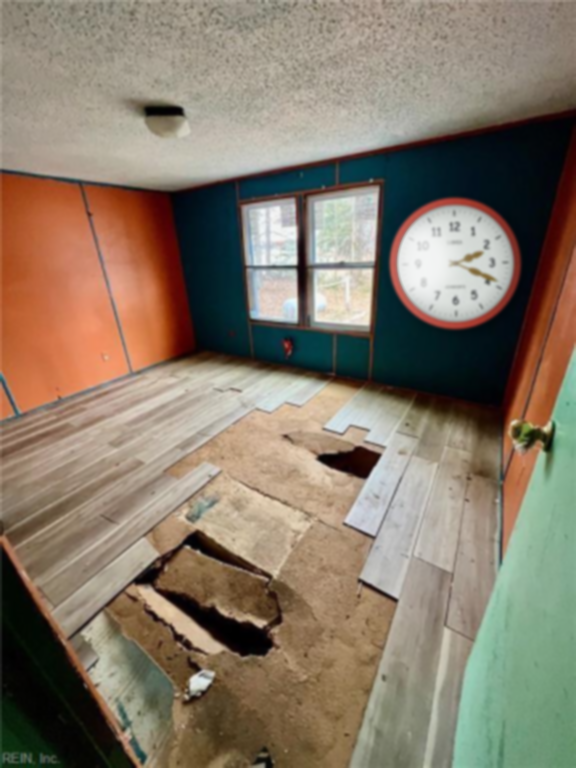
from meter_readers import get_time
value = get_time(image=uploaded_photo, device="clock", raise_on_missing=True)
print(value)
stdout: 2:19
